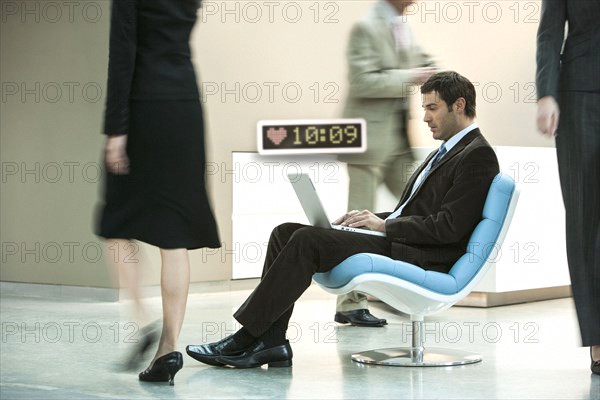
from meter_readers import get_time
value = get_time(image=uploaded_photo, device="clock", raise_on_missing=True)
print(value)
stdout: 10:09
